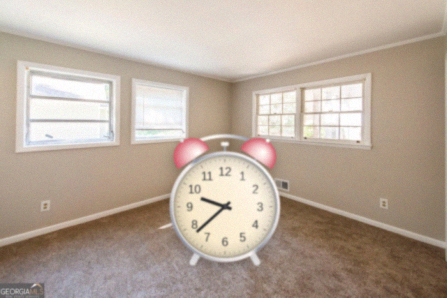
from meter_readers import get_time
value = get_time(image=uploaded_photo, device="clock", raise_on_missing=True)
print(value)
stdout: 9:38
